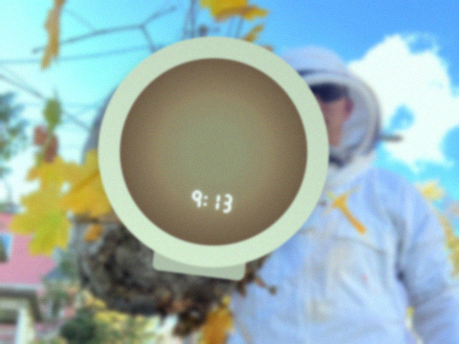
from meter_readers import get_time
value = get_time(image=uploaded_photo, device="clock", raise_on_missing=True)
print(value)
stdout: 9:13
